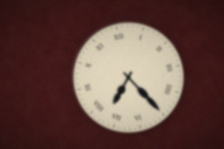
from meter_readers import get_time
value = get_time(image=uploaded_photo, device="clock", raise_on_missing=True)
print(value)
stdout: 7:25
